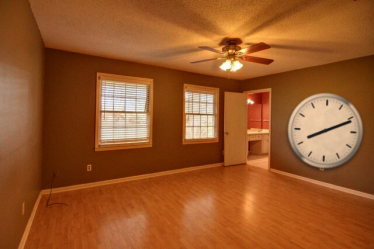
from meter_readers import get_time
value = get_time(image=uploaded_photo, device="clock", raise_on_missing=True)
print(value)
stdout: 8:11
